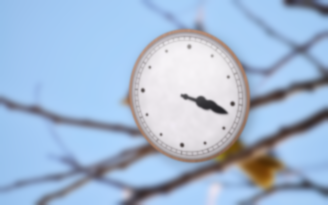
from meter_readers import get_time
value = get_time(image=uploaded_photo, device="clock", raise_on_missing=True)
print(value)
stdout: 3:17
